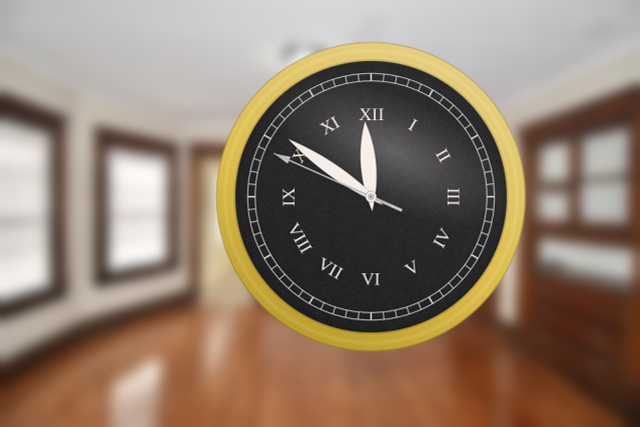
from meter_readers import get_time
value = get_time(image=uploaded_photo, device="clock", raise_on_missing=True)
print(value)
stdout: 11:50:49
